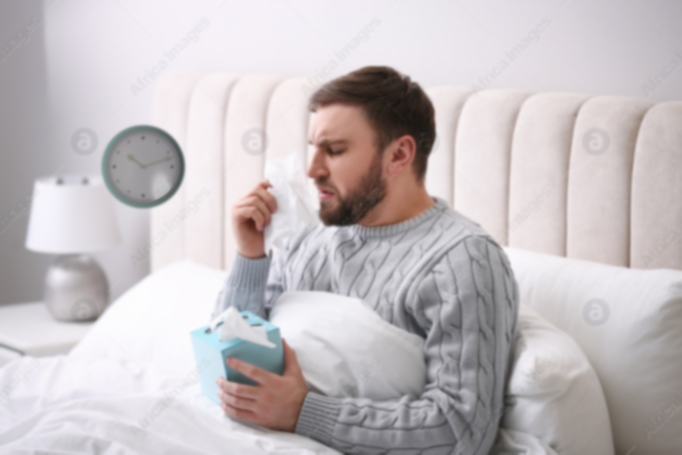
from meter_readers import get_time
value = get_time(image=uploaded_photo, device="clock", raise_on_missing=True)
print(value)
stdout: 10:12
